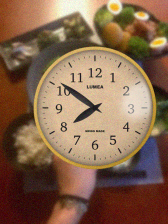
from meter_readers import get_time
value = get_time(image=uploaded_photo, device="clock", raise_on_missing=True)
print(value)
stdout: 7:51
